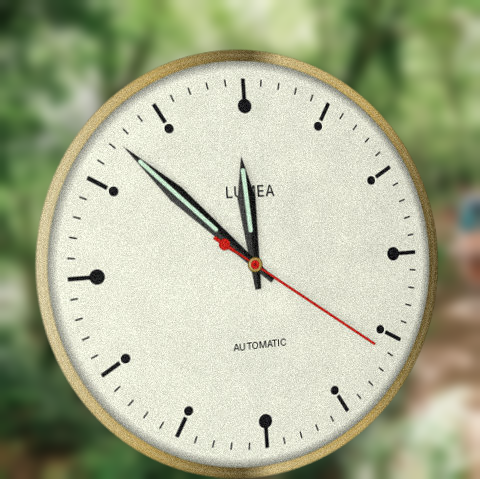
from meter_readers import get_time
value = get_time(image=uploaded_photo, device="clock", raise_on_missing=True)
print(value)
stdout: 11:52:21
